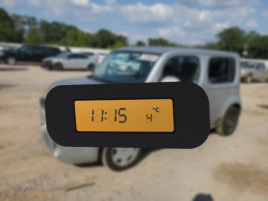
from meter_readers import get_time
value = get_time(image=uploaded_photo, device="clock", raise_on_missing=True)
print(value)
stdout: 11:15
